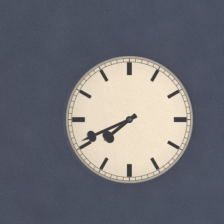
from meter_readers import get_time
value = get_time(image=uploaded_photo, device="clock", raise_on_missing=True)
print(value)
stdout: 7:41
